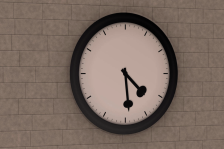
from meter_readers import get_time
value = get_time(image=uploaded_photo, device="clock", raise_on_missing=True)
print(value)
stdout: 4:29
